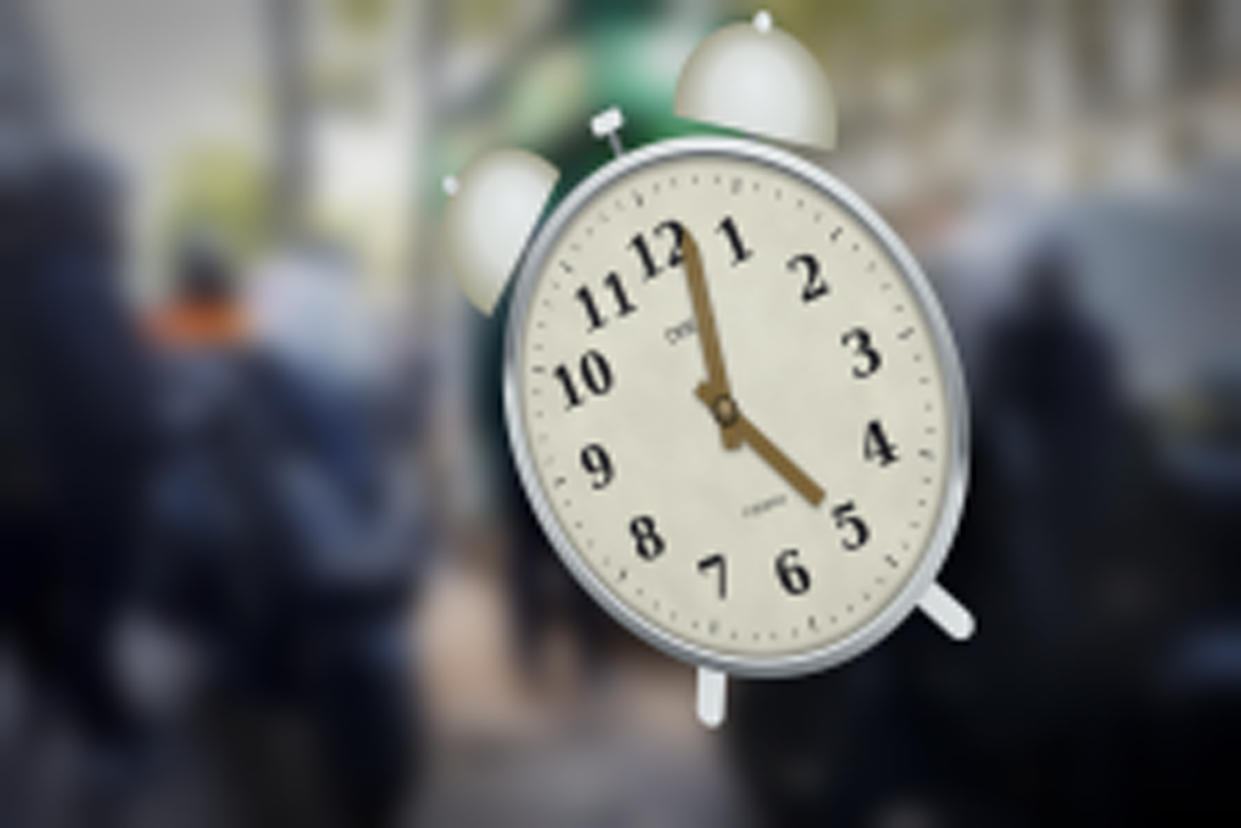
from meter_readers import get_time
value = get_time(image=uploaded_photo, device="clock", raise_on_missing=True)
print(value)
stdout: 5:02
